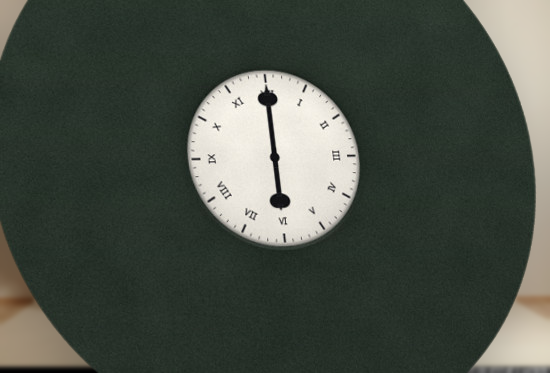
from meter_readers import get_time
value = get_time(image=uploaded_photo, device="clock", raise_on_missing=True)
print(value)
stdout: 6:00
